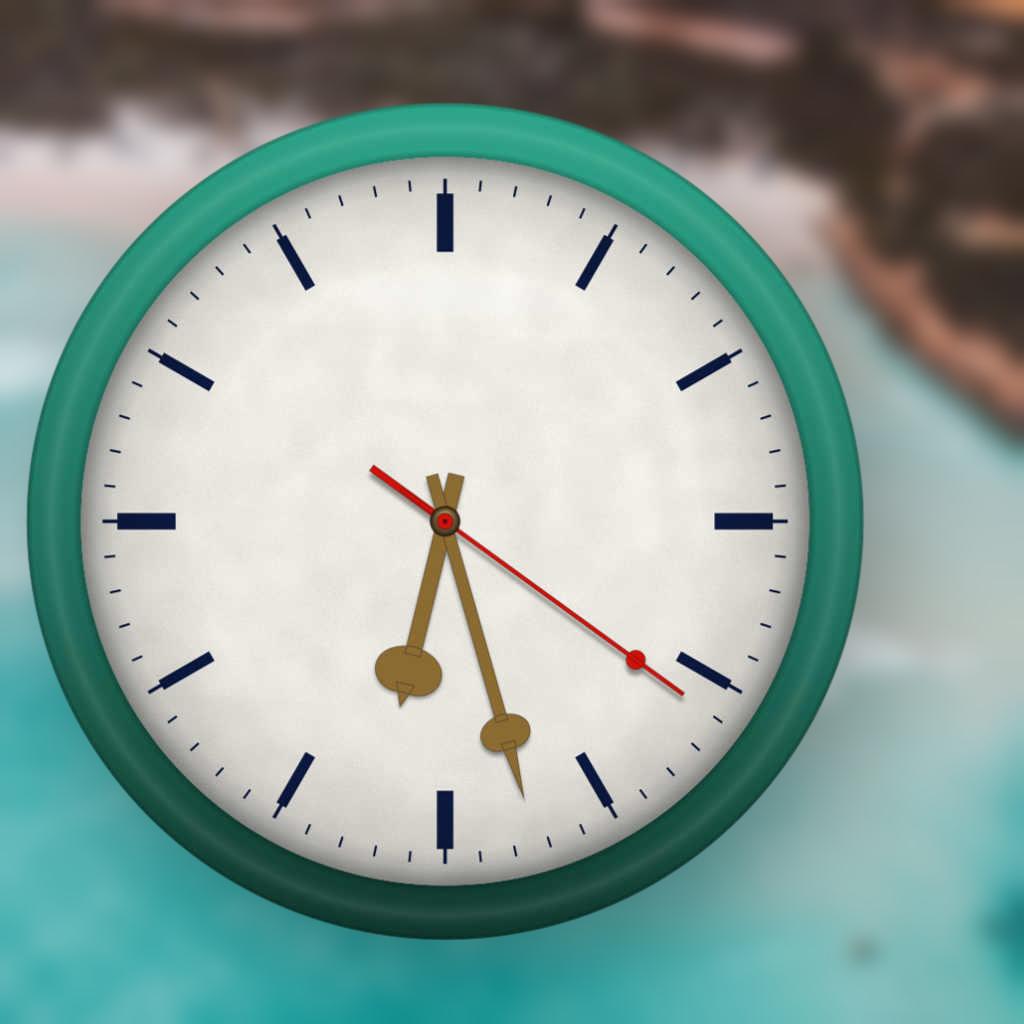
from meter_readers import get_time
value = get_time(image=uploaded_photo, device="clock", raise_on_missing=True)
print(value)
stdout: 6:27:21
